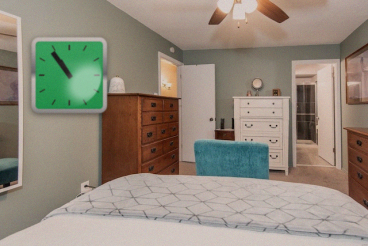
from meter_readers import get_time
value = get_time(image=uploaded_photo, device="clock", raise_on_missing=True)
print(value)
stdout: 10:54
